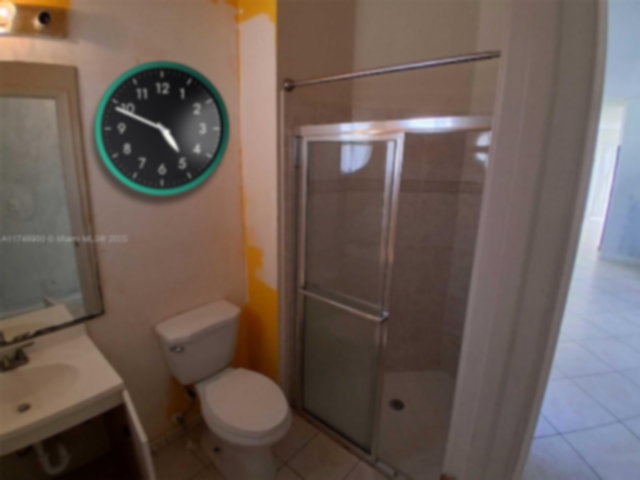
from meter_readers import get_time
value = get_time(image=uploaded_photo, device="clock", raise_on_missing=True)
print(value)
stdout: 4:49
